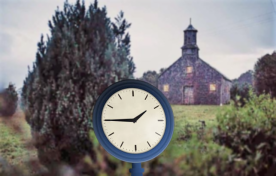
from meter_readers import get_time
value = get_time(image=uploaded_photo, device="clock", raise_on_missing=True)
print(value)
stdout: 1:45
